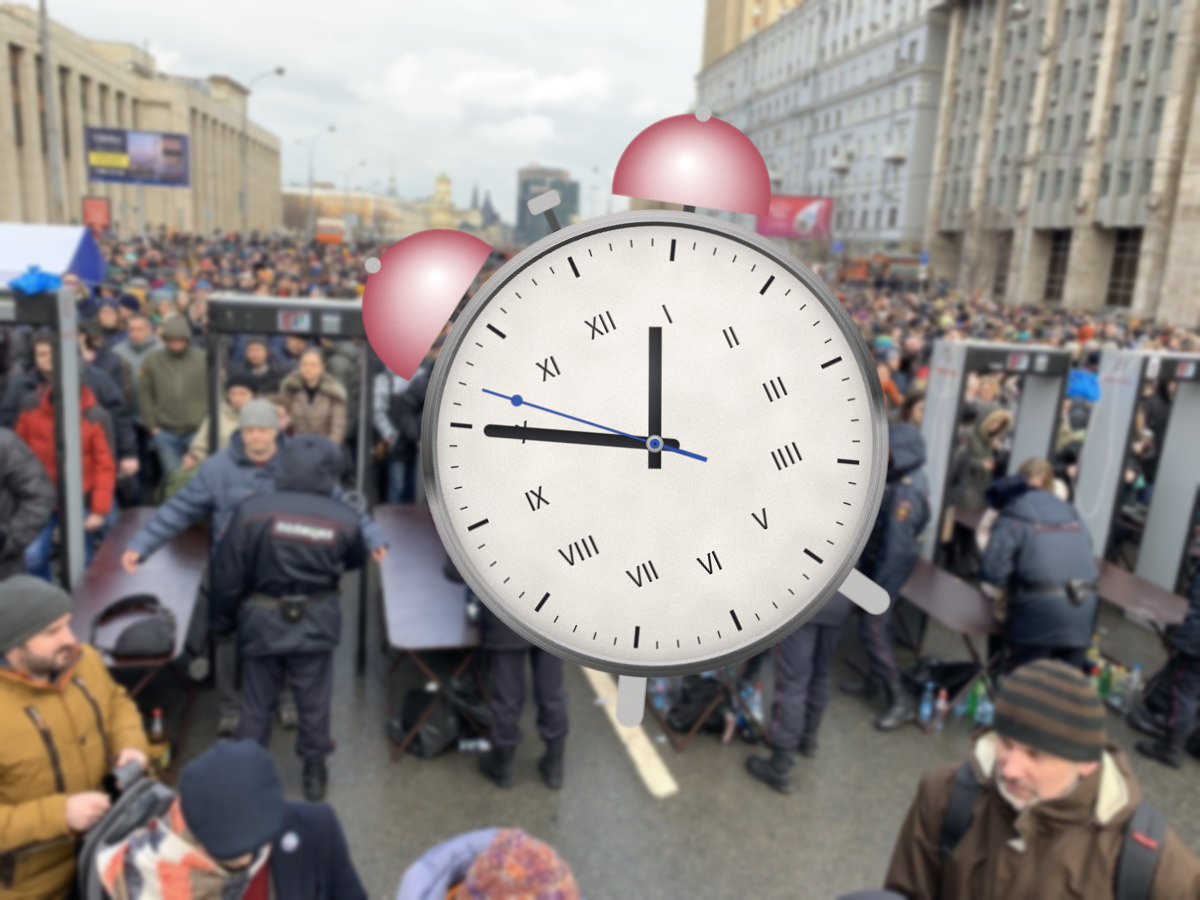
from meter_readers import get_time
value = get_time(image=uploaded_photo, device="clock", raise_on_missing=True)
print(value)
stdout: 12:49:52
